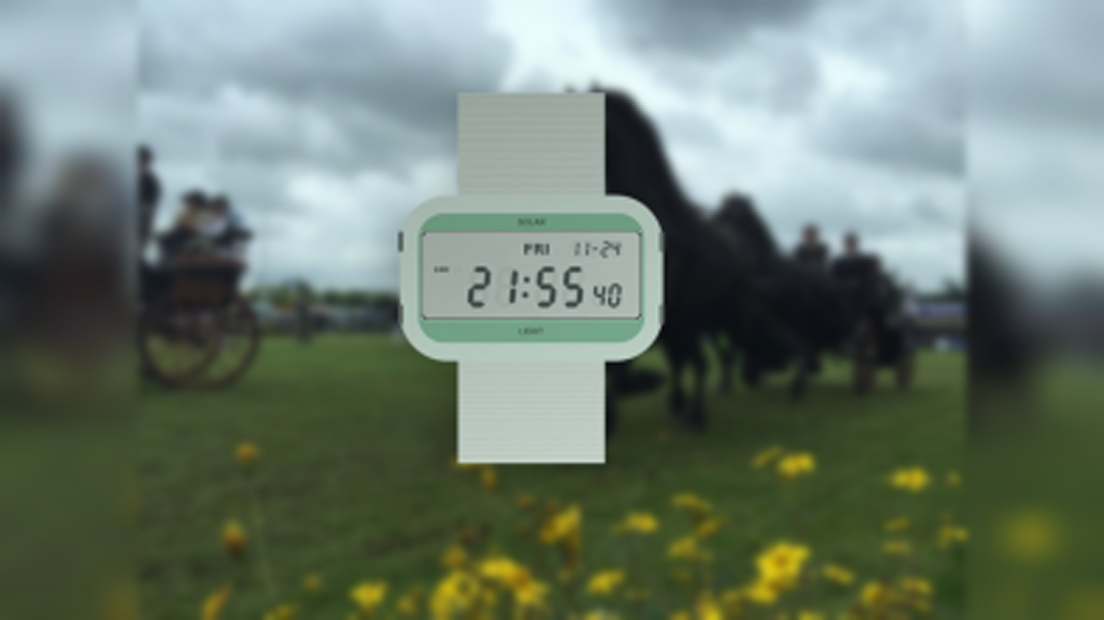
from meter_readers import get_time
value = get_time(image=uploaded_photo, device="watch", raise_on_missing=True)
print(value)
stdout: 21:55:40
